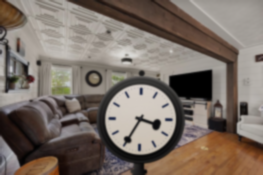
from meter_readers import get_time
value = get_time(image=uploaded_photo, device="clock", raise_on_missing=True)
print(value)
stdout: 3:35
